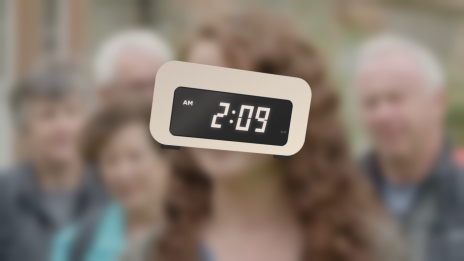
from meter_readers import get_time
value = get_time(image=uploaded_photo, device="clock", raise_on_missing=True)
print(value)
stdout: 2:09
